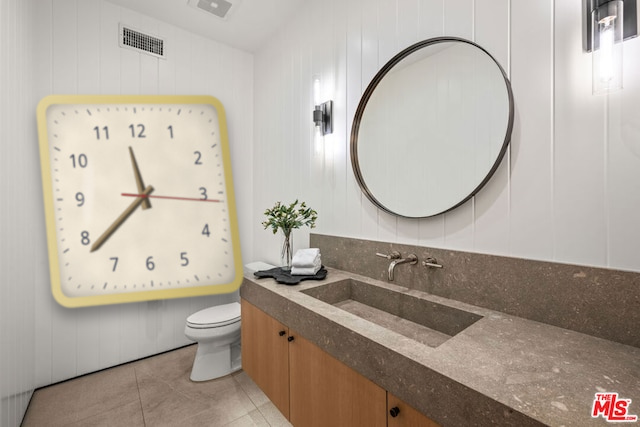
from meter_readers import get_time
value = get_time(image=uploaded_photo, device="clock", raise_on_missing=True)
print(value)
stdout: 11:38:16
